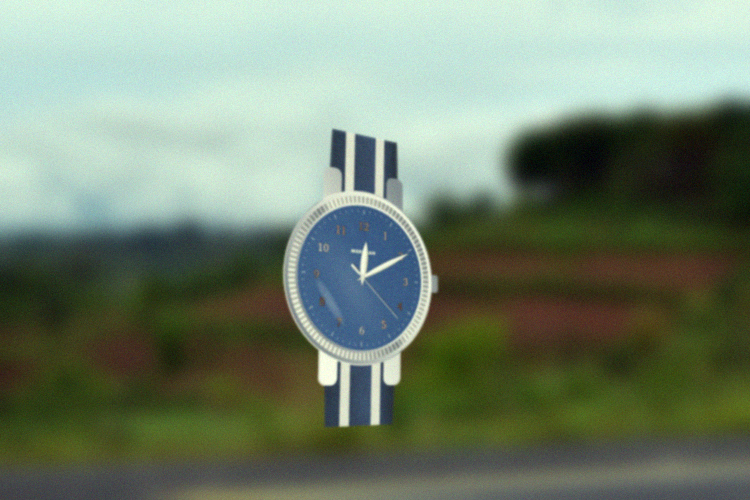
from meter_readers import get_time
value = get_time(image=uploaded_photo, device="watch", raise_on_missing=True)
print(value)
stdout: 12:10:22
